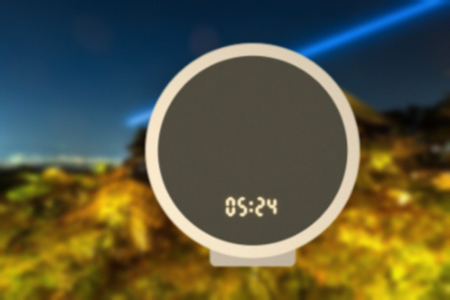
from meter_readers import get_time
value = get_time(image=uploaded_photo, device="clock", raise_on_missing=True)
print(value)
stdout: 5:24
